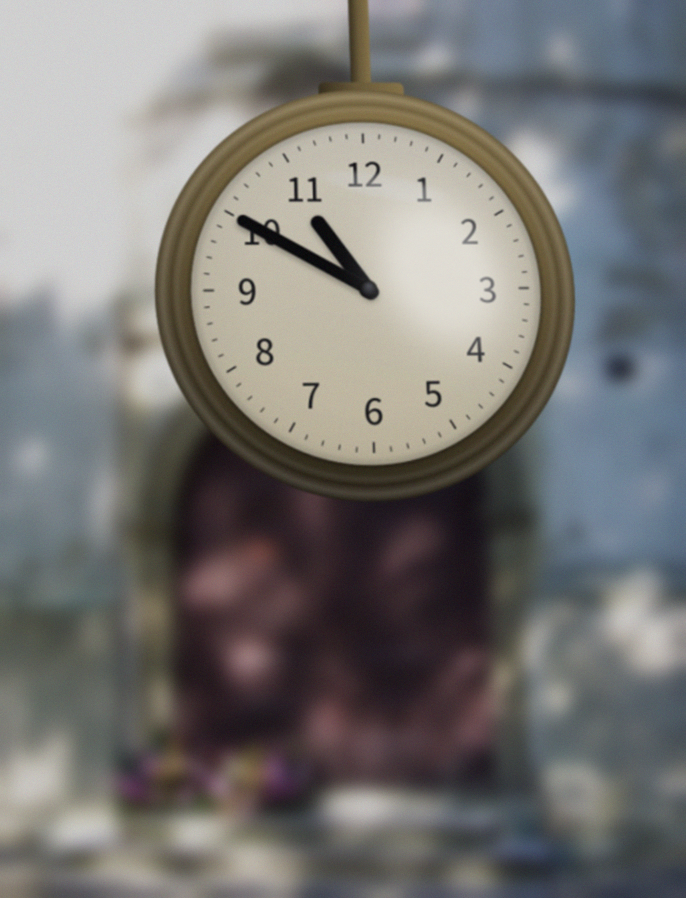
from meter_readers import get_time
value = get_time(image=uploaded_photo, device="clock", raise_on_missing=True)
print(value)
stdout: 10:50
